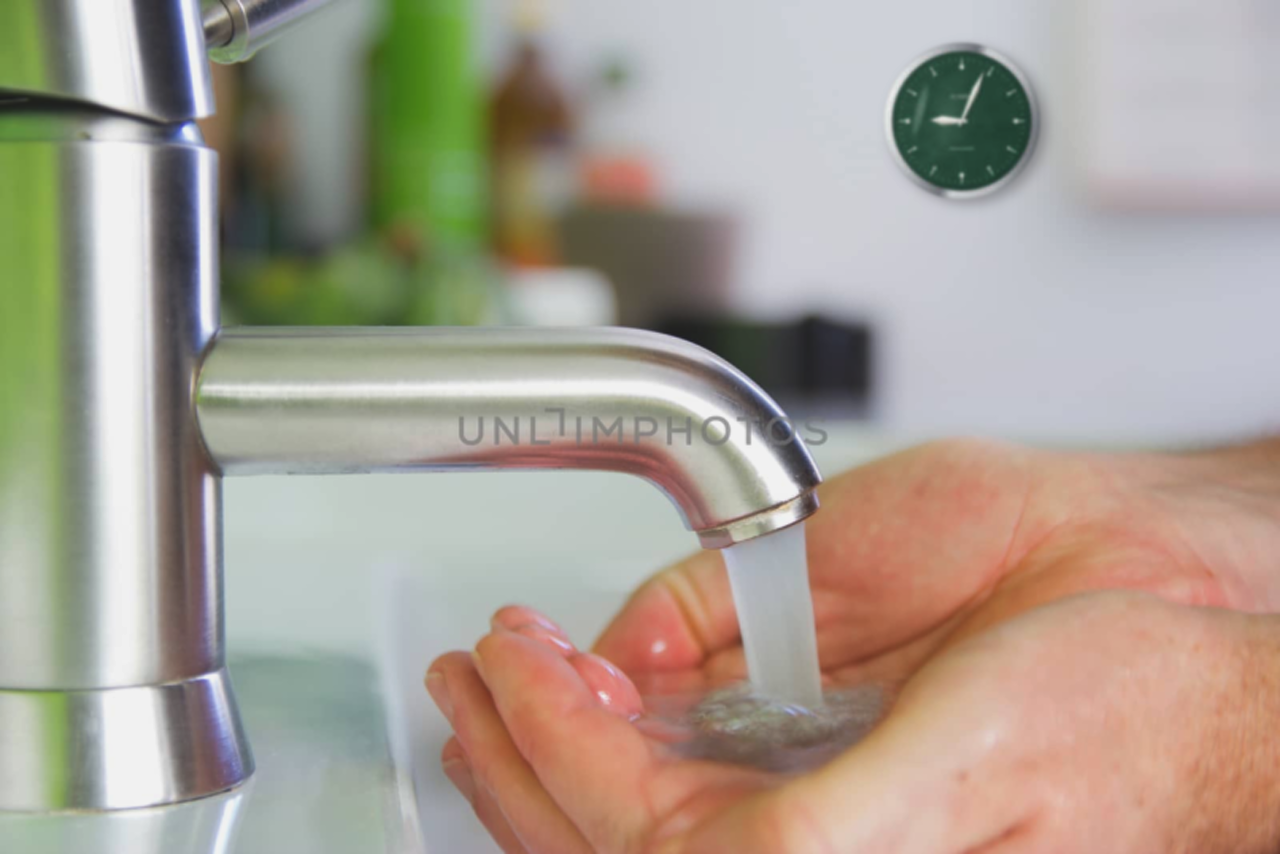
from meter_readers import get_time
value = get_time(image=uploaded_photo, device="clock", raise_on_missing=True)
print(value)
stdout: 9:04
